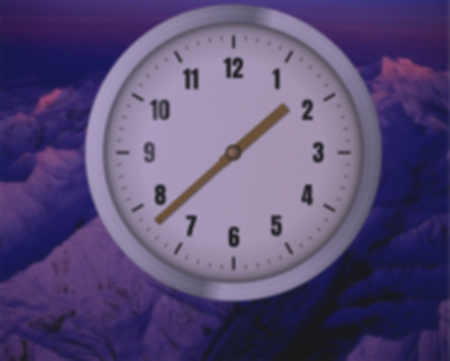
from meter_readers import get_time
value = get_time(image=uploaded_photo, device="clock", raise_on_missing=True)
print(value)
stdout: 1:38
